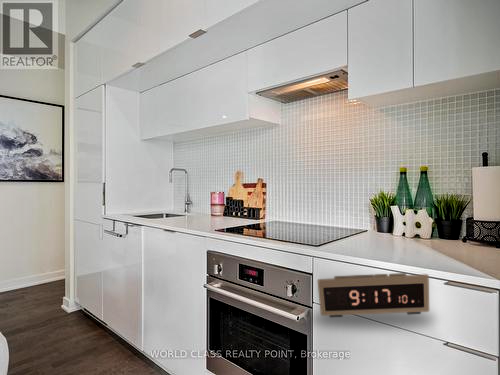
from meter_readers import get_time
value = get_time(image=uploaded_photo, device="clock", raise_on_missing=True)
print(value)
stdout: 9:17
